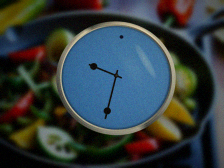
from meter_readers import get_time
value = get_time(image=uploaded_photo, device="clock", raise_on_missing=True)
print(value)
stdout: 9:31
